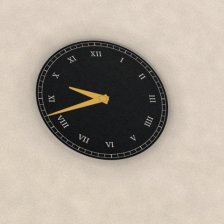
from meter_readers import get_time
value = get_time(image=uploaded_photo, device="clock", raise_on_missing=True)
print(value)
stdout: 9:42
